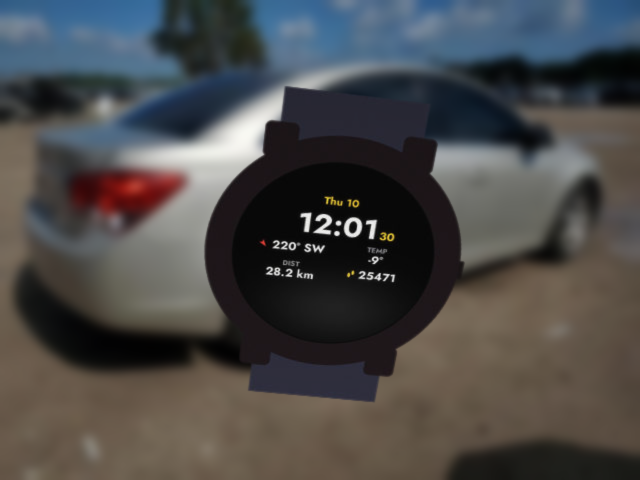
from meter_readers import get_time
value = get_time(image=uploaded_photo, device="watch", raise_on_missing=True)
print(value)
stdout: 12:01:30
